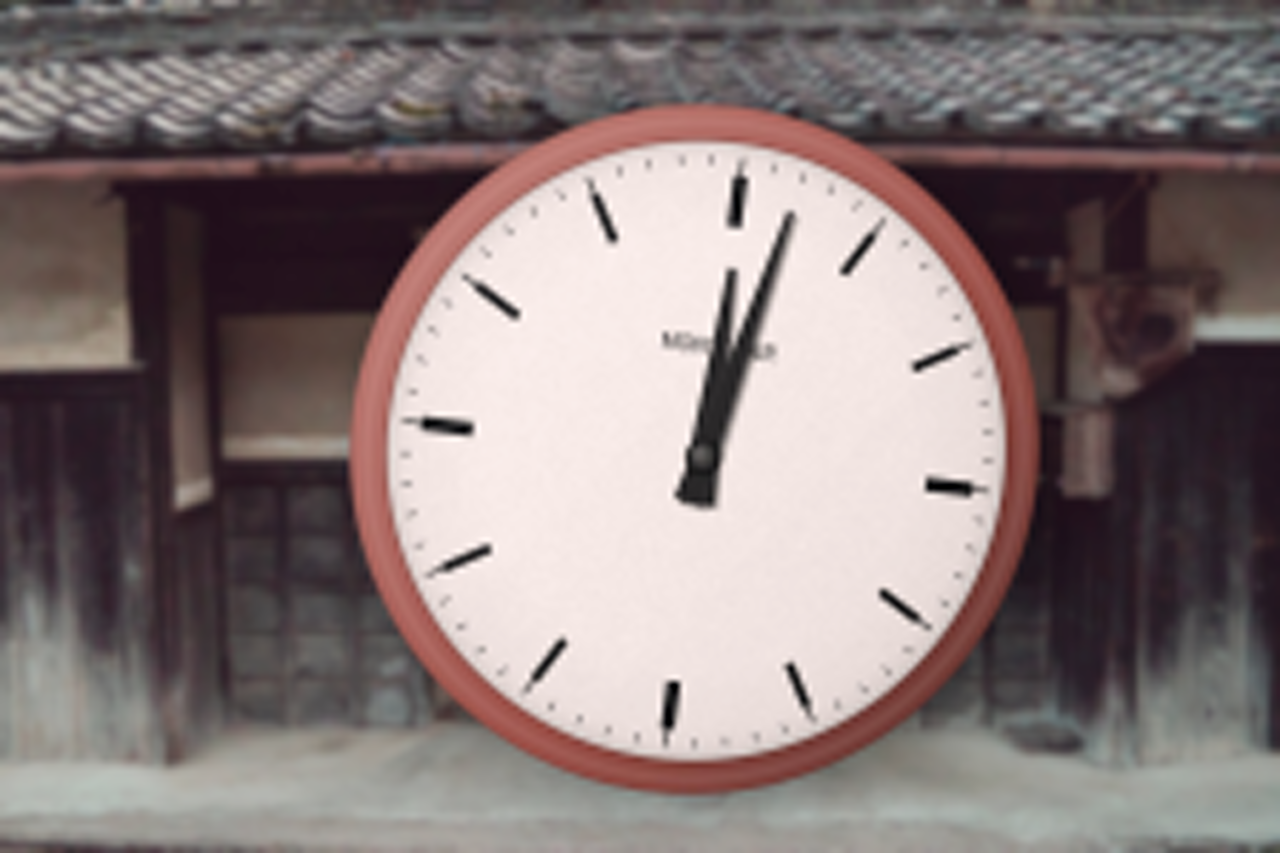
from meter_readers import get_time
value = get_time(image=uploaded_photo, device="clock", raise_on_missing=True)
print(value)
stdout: 12:02
